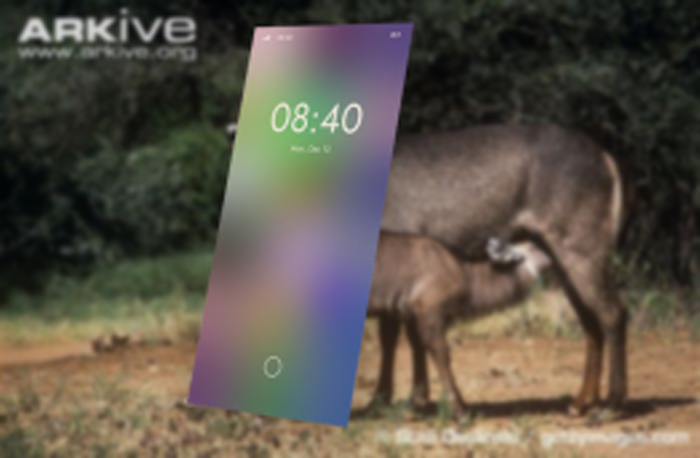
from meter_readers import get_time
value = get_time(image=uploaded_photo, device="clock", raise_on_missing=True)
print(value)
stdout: 8:40
